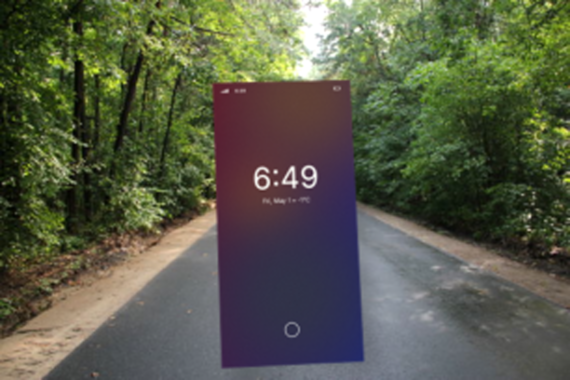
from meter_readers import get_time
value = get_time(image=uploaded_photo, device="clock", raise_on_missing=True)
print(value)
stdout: 6:49
